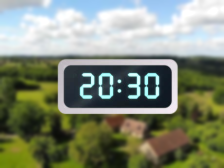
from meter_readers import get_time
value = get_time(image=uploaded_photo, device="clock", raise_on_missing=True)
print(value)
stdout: 20:30
